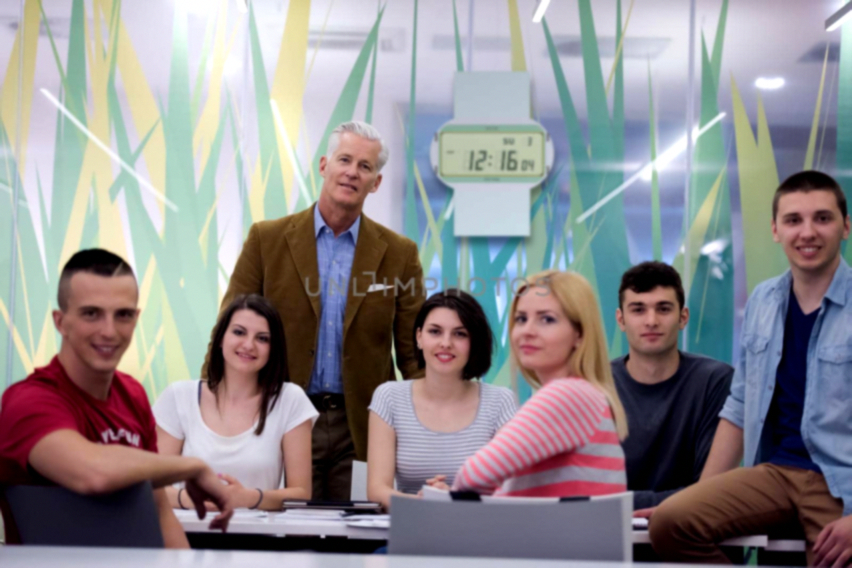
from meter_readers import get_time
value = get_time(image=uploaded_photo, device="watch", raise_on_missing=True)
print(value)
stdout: 12:16
